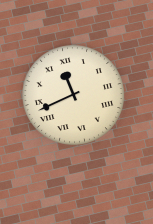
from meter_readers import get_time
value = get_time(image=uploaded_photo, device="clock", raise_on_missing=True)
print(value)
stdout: 11:43
